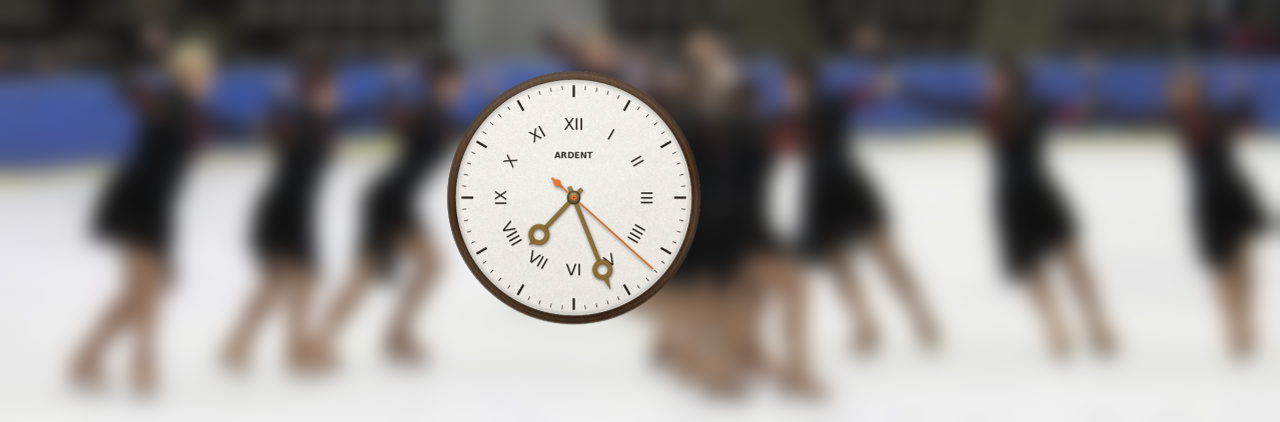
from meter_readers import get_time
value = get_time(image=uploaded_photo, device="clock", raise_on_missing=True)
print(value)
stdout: 7:26:22
